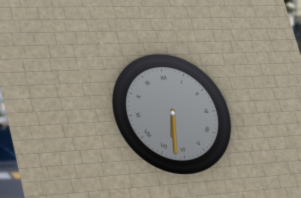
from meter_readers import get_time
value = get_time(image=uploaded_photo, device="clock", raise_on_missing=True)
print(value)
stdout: 6:32
